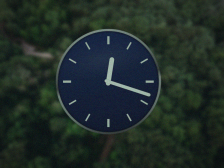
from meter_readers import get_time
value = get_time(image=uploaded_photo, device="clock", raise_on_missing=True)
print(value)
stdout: 12:18
